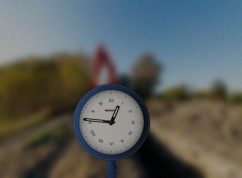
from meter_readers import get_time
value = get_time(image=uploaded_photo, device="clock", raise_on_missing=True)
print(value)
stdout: 12:46
